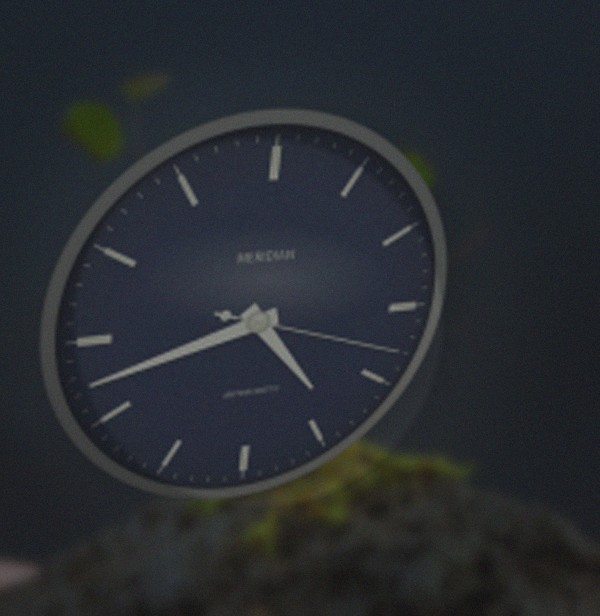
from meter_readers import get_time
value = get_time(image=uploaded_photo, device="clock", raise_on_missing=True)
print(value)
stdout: 4:42:18
